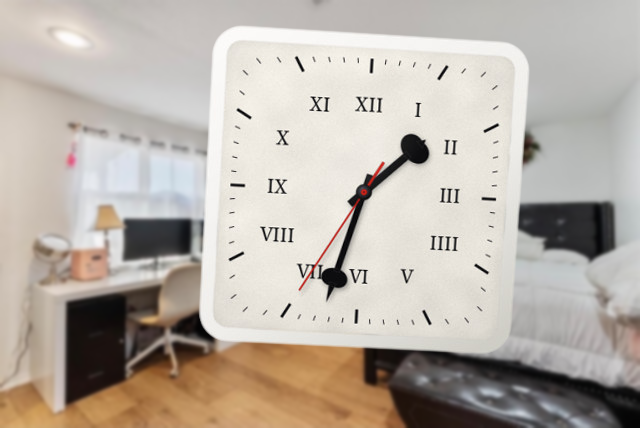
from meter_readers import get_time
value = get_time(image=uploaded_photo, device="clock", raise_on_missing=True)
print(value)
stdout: 1:32:35
